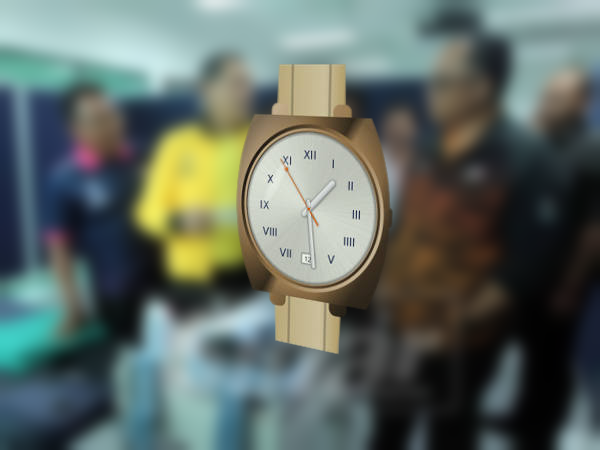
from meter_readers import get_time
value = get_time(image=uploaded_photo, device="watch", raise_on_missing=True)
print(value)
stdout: 1:28:54
